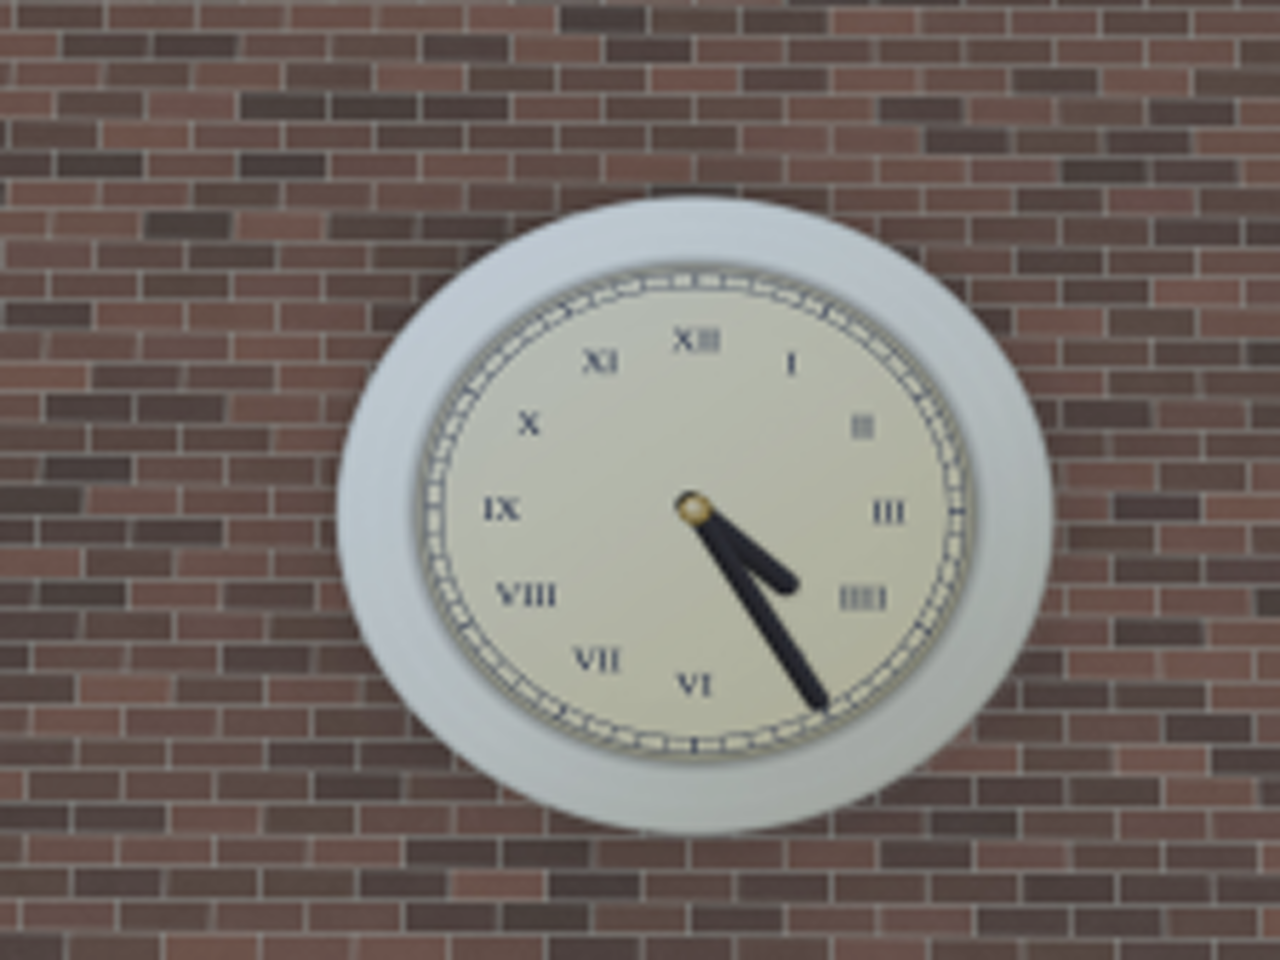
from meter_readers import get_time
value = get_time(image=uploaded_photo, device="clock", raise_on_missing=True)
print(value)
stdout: 4:25
